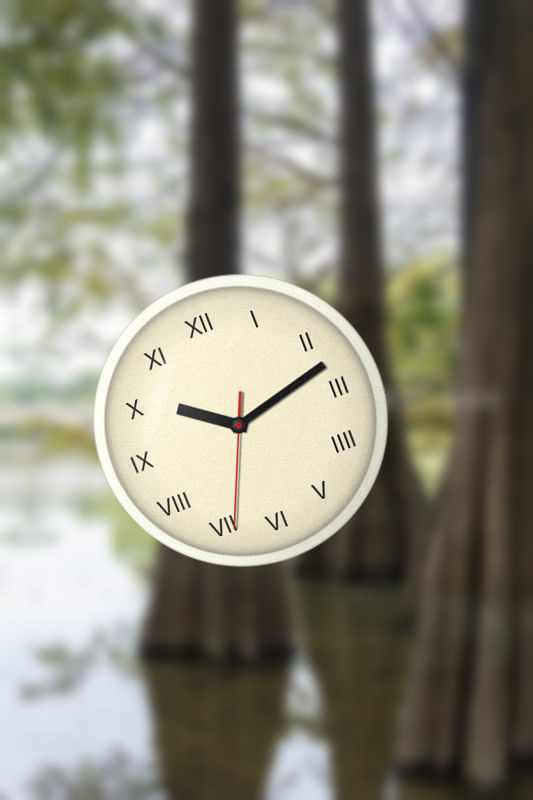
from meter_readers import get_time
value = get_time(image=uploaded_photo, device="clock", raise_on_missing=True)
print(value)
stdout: 10:12:34
